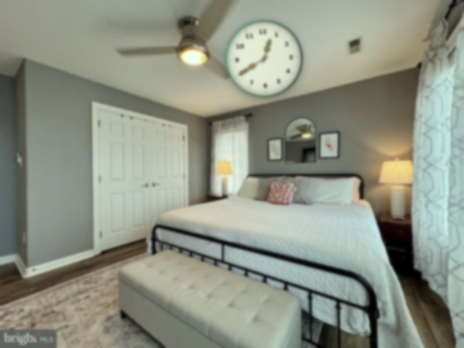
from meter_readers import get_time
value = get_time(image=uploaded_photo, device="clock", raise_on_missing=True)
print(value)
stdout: 12:40
